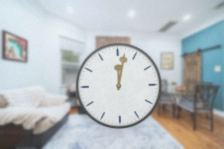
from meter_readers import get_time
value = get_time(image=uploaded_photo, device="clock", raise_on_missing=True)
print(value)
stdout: 12:02
